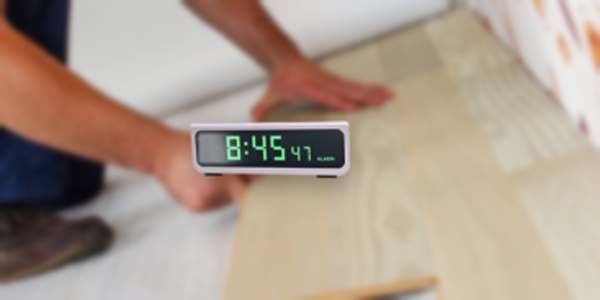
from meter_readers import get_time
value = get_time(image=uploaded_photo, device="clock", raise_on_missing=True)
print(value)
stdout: 8:45:47
